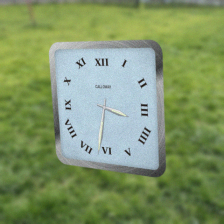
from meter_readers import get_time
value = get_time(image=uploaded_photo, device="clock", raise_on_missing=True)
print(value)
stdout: 3:32
